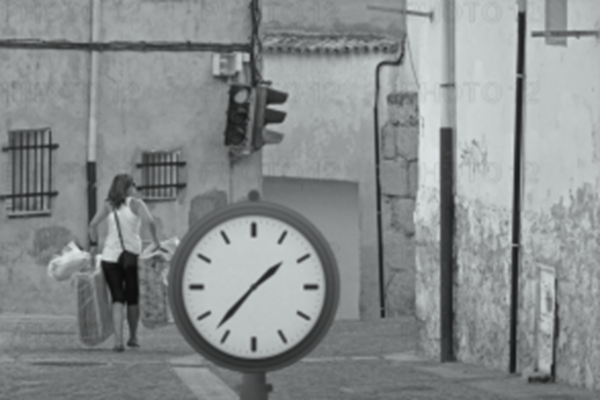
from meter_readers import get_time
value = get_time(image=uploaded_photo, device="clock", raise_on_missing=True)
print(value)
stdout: 1:37
